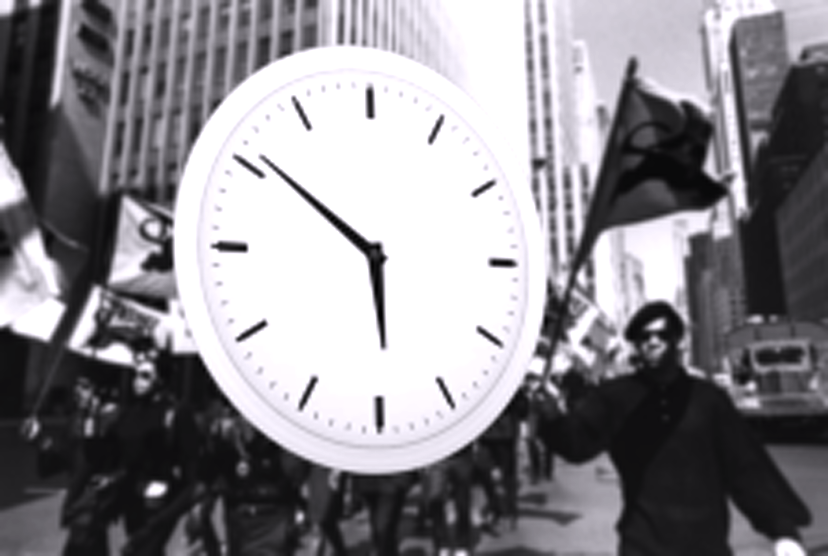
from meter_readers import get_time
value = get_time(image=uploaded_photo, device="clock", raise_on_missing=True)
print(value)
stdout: 5:51
